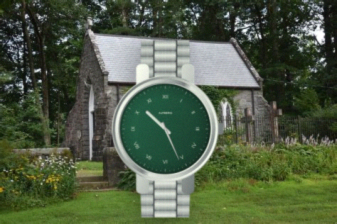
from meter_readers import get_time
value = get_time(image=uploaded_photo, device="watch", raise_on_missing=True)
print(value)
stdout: 10:26
